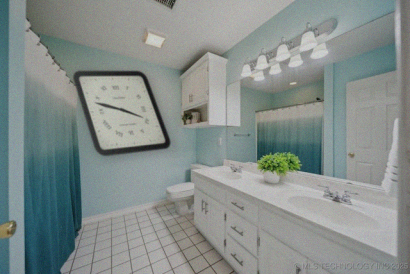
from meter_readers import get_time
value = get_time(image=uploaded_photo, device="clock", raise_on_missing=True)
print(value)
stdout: 3:48
